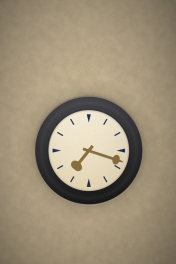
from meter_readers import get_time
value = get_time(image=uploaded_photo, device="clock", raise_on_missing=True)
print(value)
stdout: 7:18
